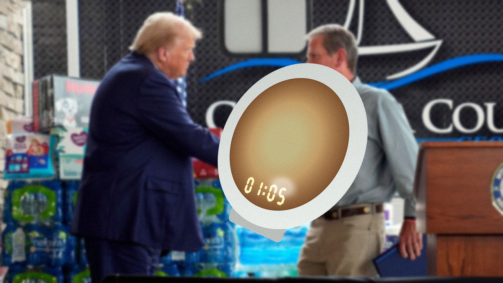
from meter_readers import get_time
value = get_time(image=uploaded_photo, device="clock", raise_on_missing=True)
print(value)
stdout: 1:05
